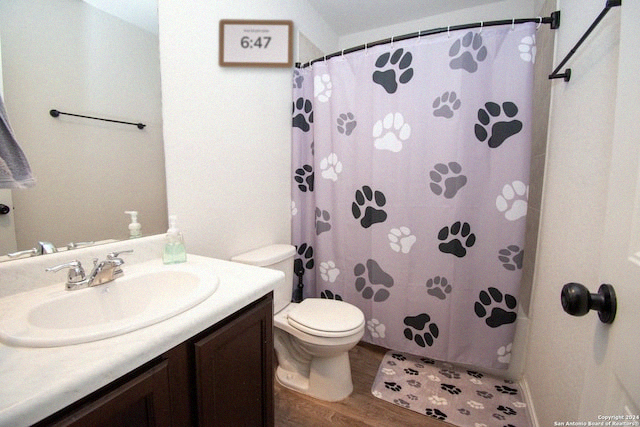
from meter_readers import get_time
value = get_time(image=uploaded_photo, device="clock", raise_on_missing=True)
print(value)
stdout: 6:47
